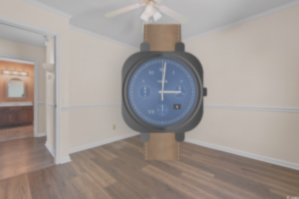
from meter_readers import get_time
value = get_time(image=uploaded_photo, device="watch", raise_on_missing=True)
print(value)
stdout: 3:01
